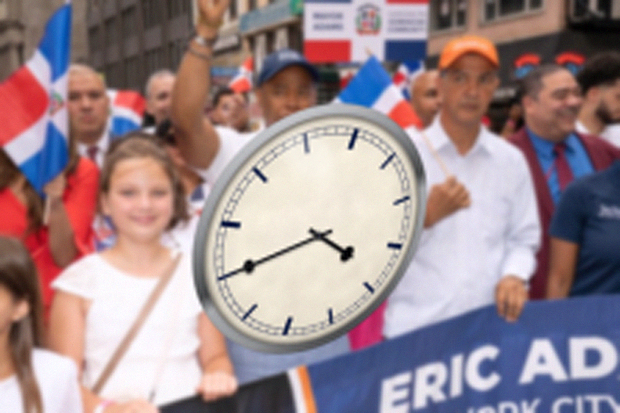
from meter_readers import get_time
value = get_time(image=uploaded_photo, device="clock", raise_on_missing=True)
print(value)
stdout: 3:40
